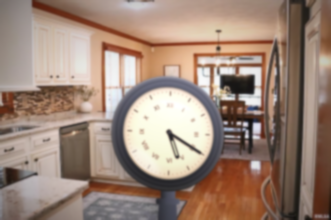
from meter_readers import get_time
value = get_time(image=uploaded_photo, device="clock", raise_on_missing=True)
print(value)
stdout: 5:20
